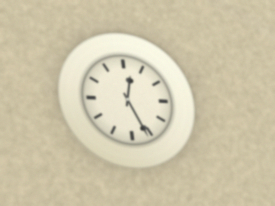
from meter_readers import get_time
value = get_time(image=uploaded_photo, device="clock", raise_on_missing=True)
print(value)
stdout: 12:26
